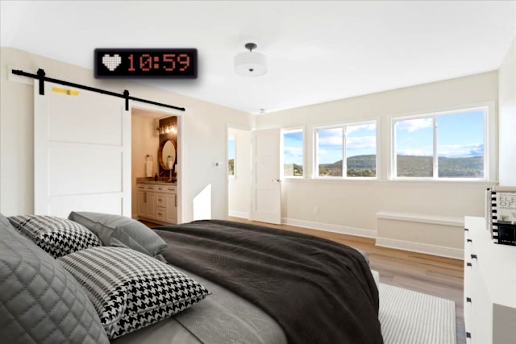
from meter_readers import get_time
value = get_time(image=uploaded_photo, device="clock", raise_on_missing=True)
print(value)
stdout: 10:59
